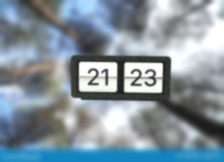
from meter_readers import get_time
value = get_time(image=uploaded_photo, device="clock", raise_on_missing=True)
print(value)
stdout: 21:23
